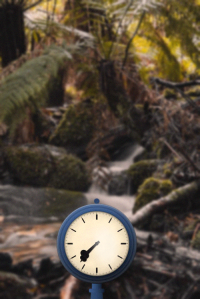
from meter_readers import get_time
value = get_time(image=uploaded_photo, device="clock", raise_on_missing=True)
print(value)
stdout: 7:37
